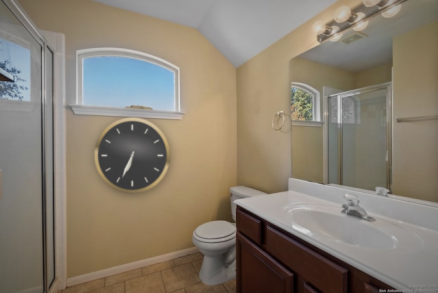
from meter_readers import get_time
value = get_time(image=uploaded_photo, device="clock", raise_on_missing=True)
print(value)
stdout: 6:34
